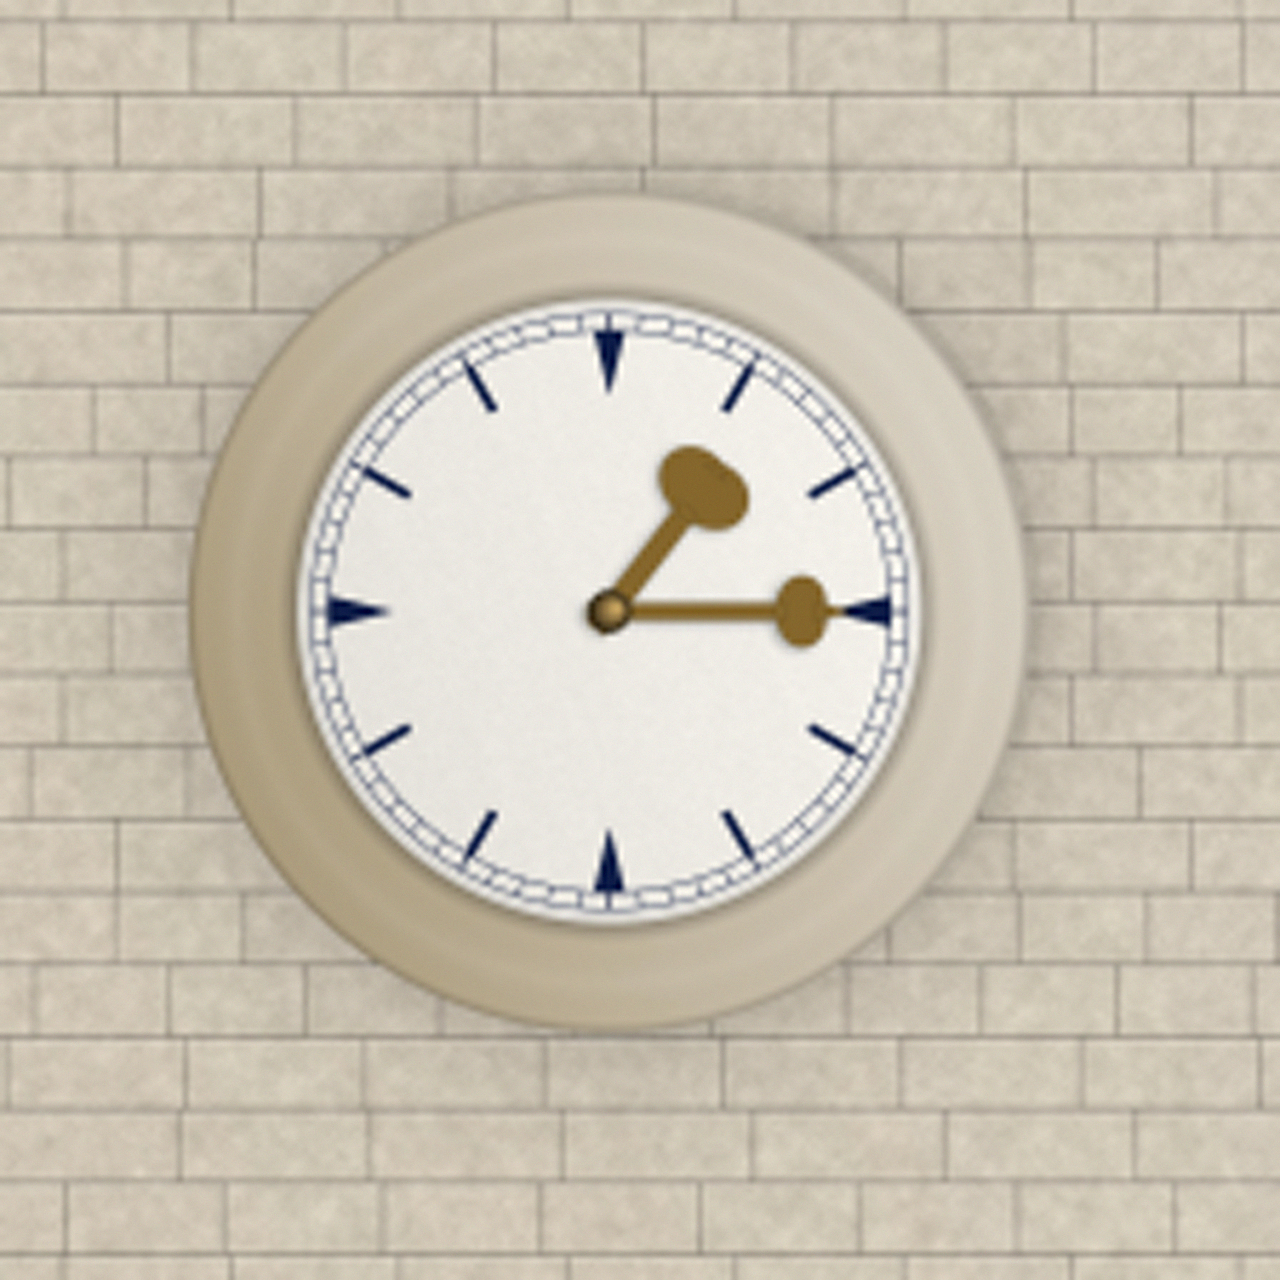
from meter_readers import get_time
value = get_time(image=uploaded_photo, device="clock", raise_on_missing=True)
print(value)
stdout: 1:15
